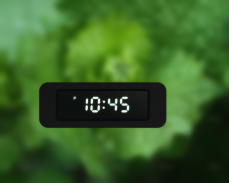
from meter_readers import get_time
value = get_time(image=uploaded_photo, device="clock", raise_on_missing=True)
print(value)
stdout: 10:45
